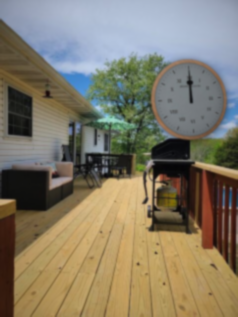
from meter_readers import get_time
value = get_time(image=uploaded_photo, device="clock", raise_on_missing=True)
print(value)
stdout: 12:00
